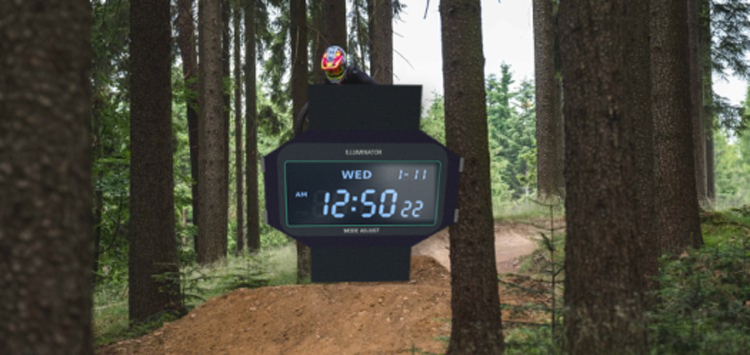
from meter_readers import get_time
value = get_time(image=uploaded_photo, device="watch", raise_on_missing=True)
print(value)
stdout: 12:50:22
